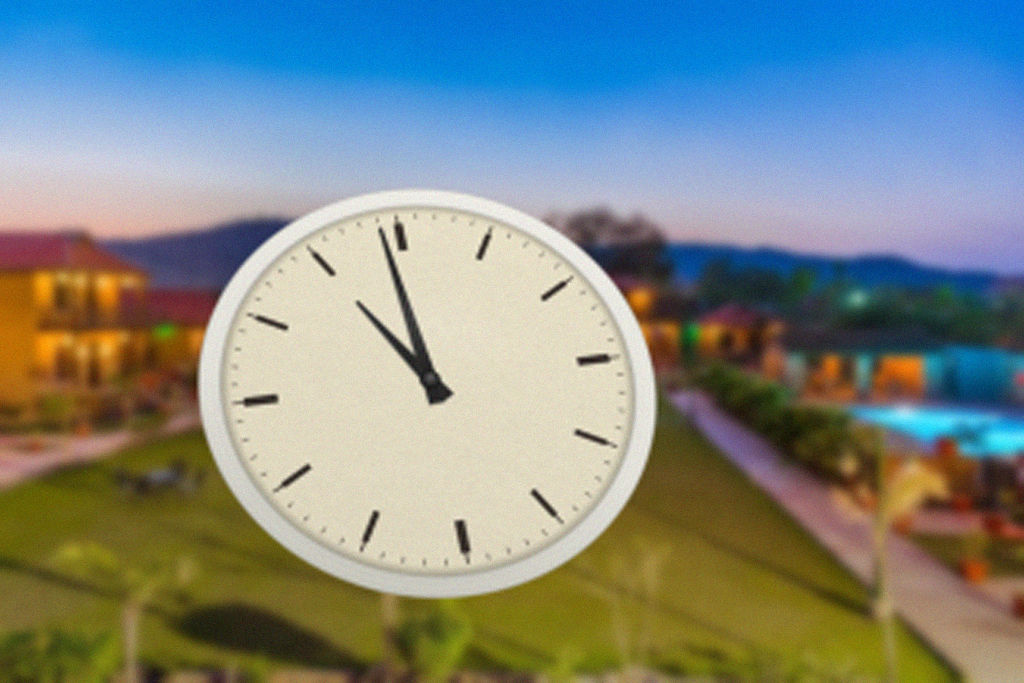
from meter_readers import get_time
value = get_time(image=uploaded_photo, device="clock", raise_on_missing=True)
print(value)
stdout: 10:59
